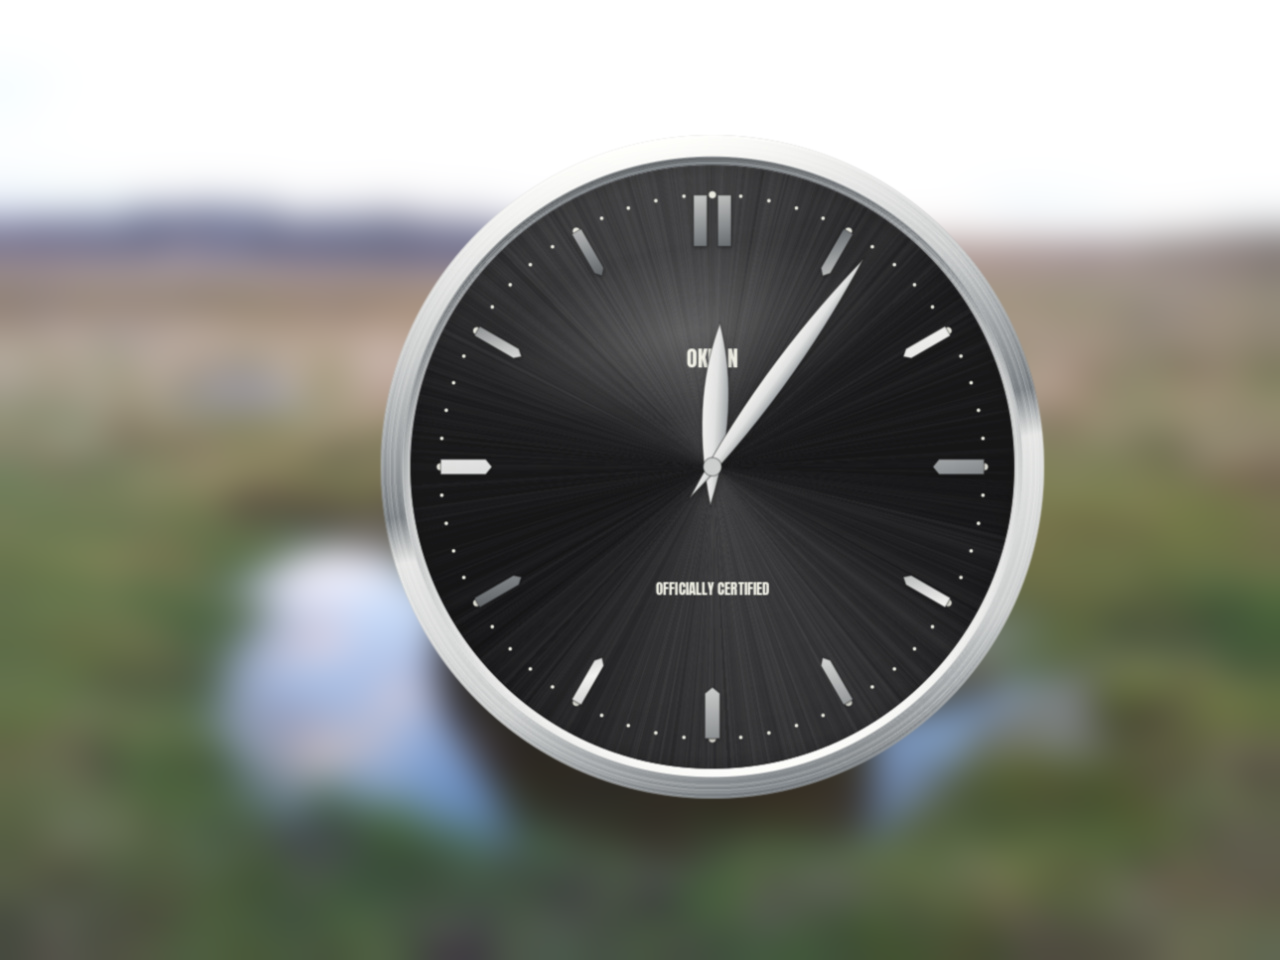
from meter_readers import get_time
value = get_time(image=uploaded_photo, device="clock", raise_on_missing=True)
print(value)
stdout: 12:06
